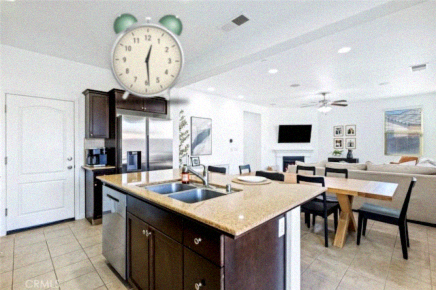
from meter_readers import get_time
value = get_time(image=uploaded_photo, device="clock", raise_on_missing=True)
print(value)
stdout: 12:29
